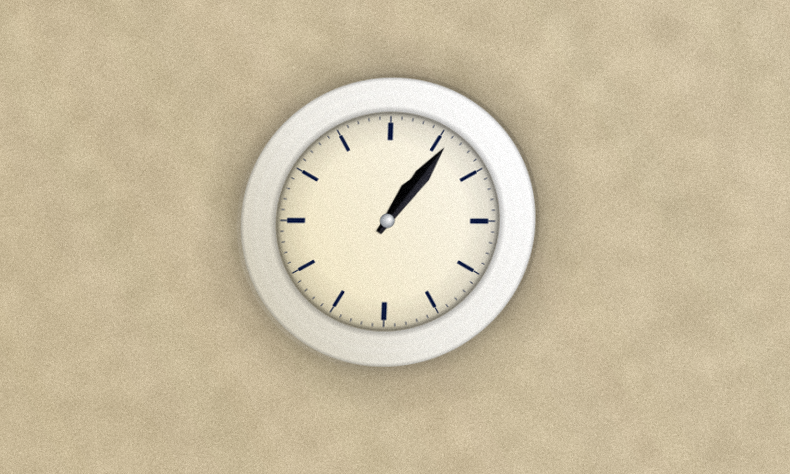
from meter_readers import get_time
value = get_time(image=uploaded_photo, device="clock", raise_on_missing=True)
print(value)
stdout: 1:06
